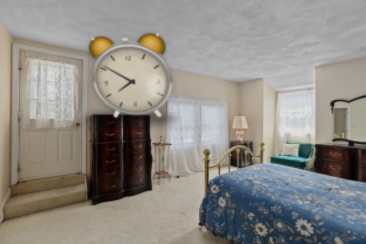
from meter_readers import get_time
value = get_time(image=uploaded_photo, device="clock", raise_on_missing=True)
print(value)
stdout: 7:51
